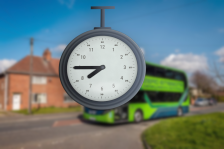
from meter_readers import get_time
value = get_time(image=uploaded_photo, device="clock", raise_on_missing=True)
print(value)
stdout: 7:45
